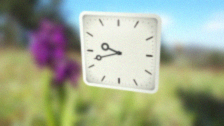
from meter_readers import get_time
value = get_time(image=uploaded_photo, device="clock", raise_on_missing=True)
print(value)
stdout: 9:42
